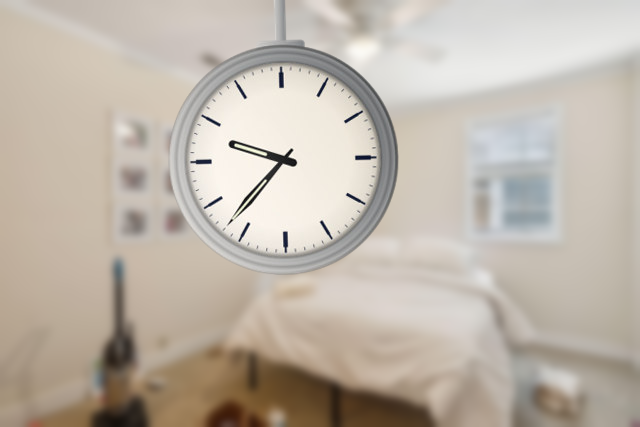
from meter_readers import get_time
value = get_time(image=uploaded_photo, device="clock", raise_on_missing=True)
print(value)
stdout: 9:37
